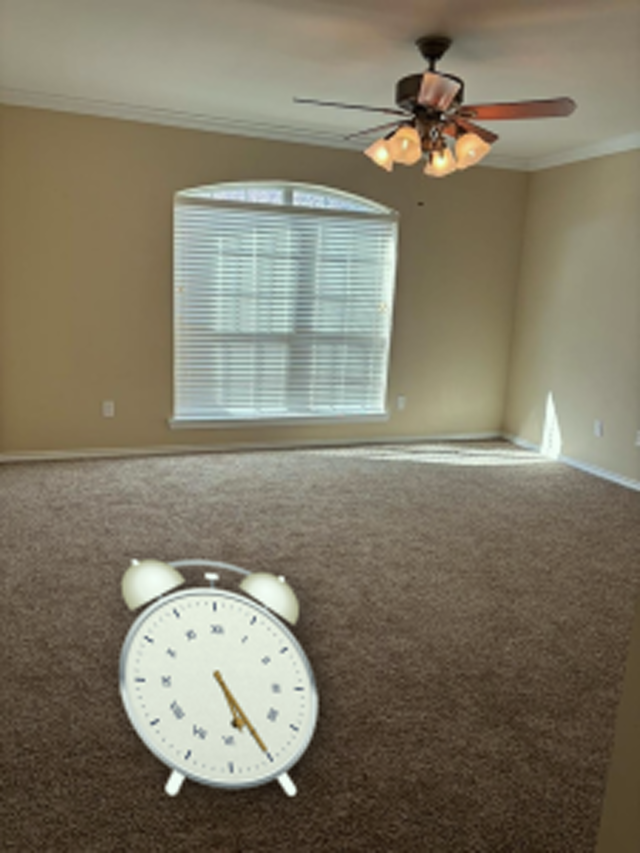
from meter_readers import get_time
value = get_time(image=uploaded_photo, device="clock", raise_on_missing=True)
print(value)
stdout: 5:25
